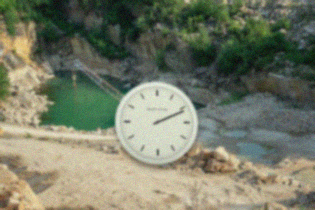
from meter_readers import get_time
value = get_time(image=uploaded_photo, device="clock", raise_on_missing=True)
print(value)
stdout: 2:11
